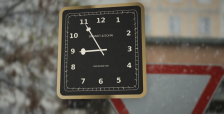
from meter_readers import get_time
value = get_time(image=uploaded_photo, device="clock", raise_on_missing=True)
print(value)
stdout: 8:55
